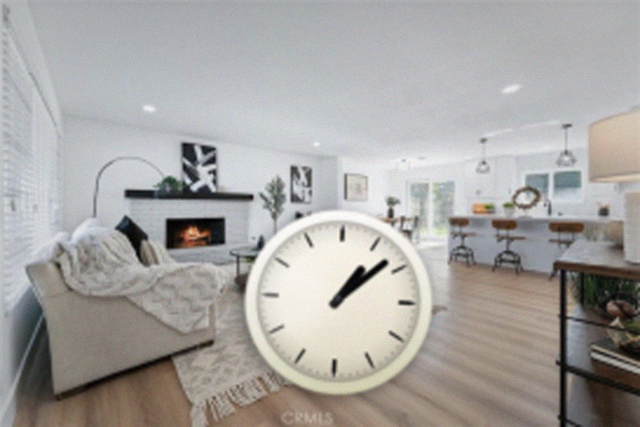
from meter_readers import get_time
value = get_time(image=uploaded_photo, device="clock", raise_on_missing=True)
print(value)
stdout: 1:08
